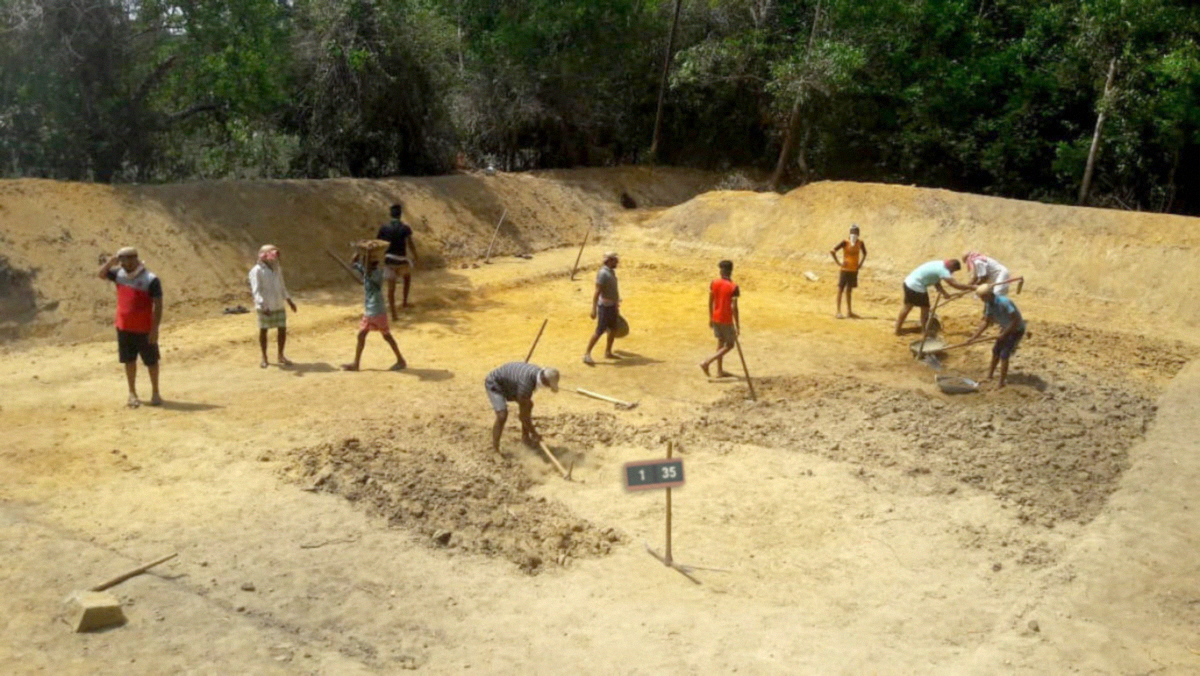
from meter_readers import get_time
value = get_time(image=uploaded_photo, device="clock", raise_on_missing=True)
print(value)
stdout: 1:35
